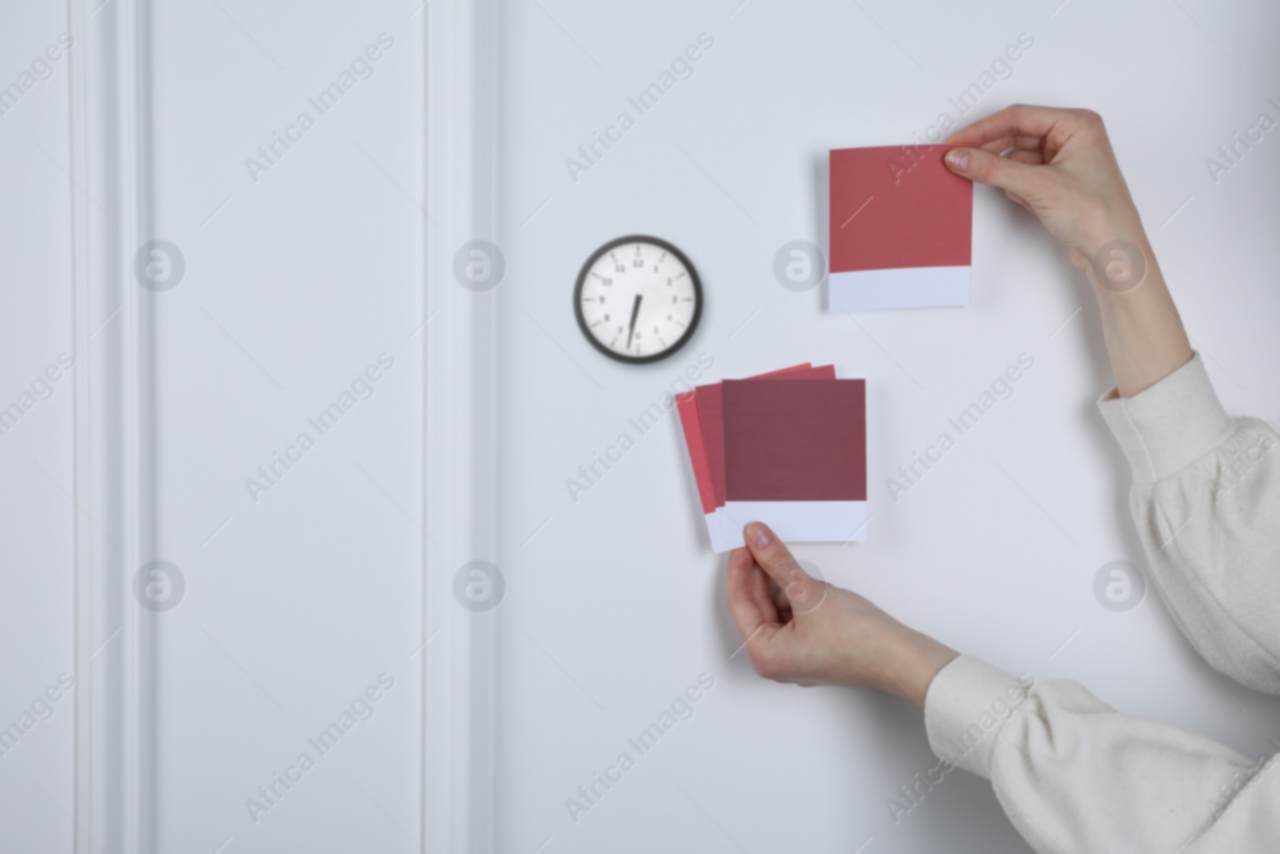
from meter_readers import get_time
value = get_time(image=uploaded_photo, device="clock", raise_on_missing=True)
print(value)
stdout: 6:32
